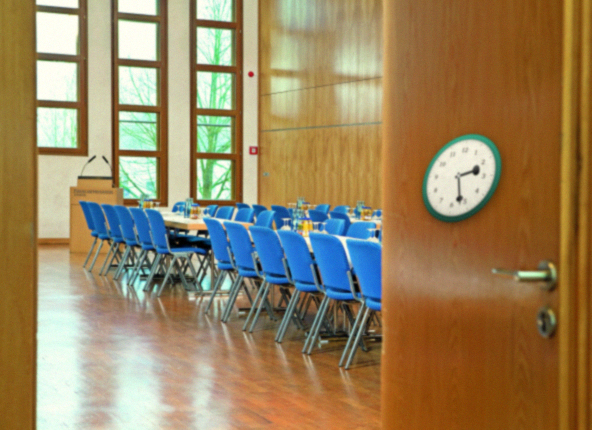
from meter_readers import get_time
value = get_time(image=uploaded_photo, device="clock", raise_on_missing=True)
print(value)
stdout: 2:27
